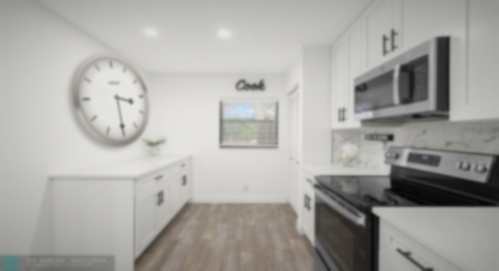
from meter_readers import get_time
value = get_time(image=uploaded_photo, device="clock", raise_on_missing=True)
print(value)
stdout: 3:30
